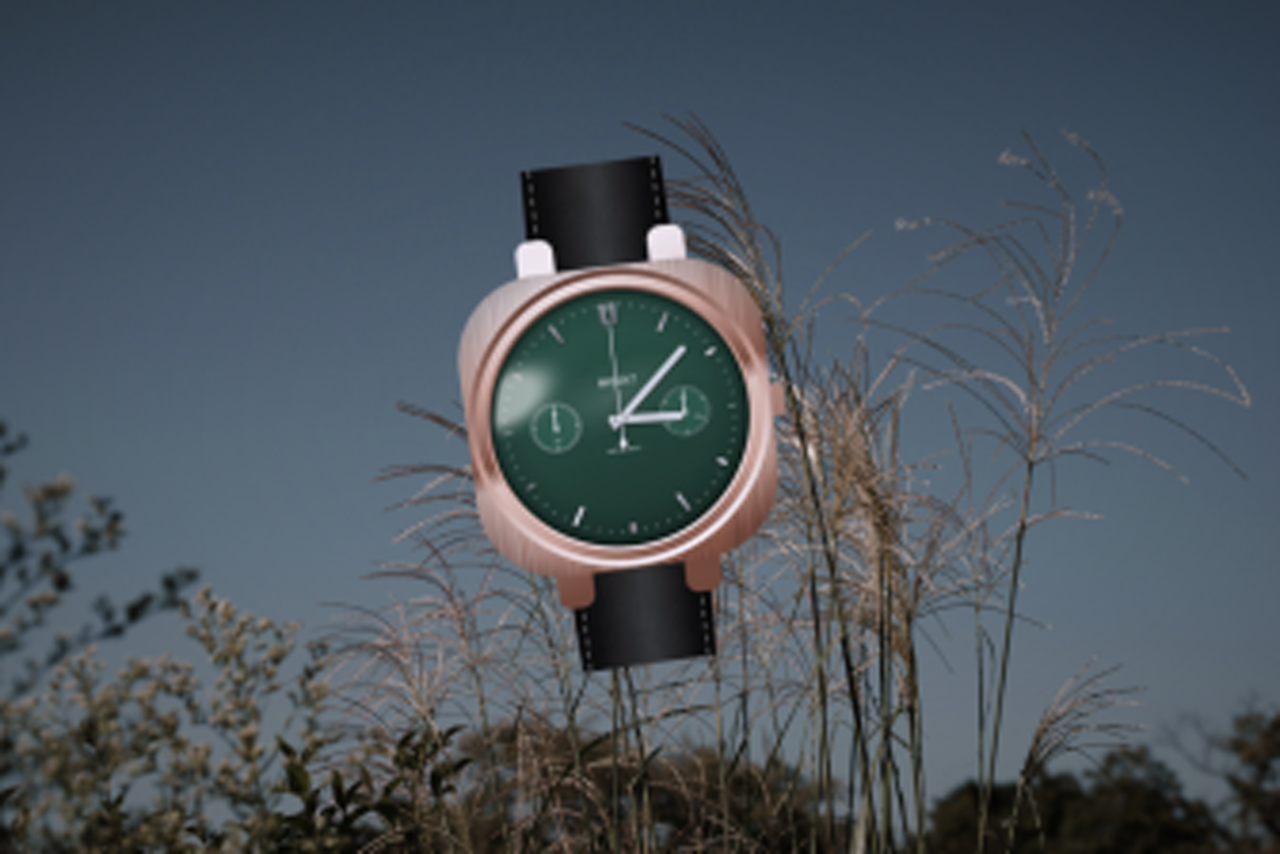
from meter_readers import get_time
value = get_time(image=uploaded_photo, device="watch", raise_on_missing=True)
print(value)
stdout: 3:08
